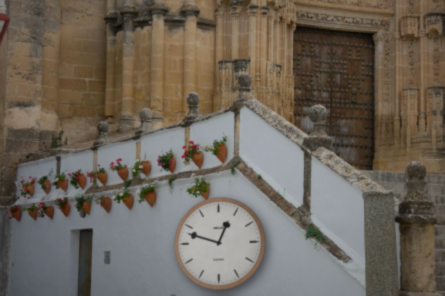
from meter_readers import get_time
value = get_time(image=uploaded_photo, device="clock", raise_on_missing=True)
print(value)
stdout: 12:48
